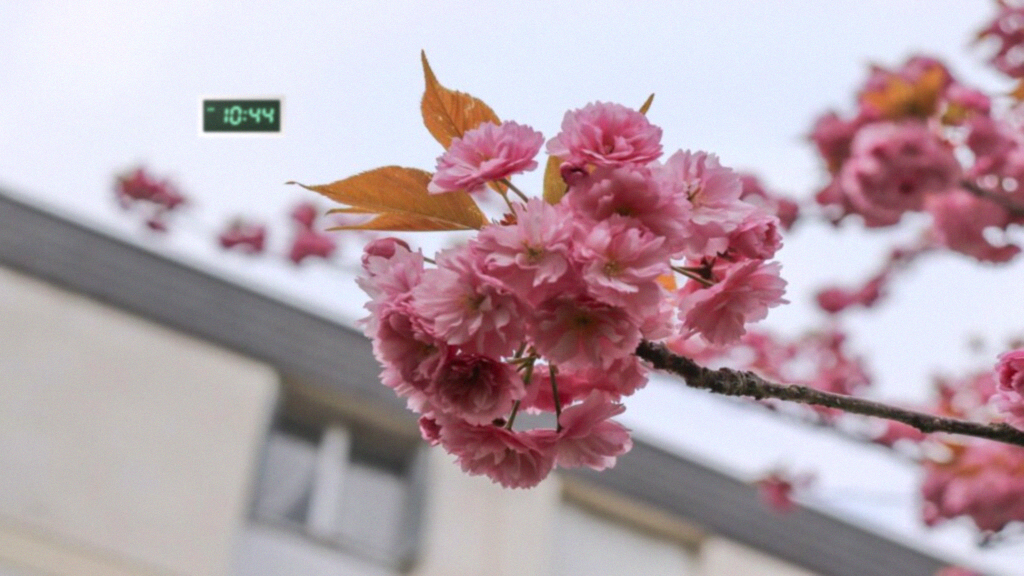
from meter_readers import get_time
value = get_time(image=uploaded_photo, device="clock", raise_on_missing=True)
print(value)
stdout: 10:44
